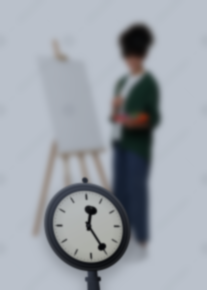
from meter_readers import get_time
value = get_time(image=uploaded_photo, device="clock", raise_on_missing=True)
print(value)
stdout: 12:25
